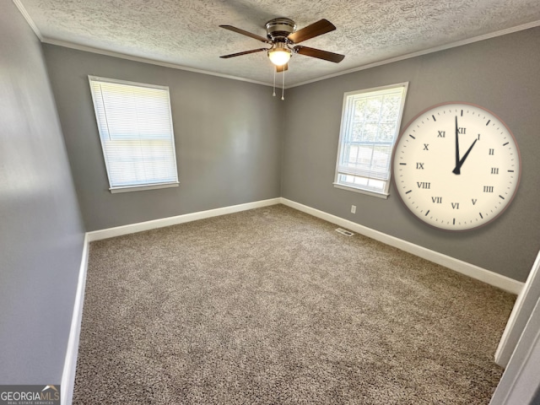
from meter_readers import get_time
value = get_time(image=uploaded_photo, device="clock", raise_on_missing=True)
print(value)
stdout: 12:59
